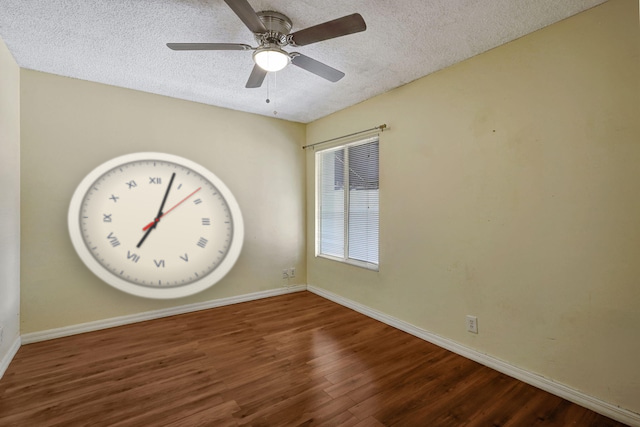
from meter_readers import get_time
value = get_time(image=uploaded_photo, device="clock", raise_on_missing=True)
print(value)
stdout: 7:03:08
